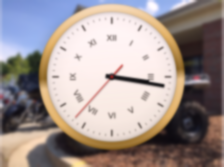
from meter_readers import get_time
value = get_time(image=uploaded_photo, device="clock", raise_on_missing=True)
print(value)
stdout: 3:16:37
